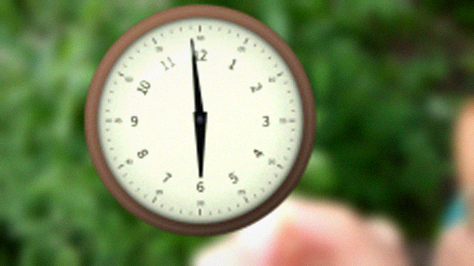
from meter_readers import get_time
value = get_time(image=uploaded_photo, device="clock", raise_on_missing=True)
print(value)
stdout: 5:59
